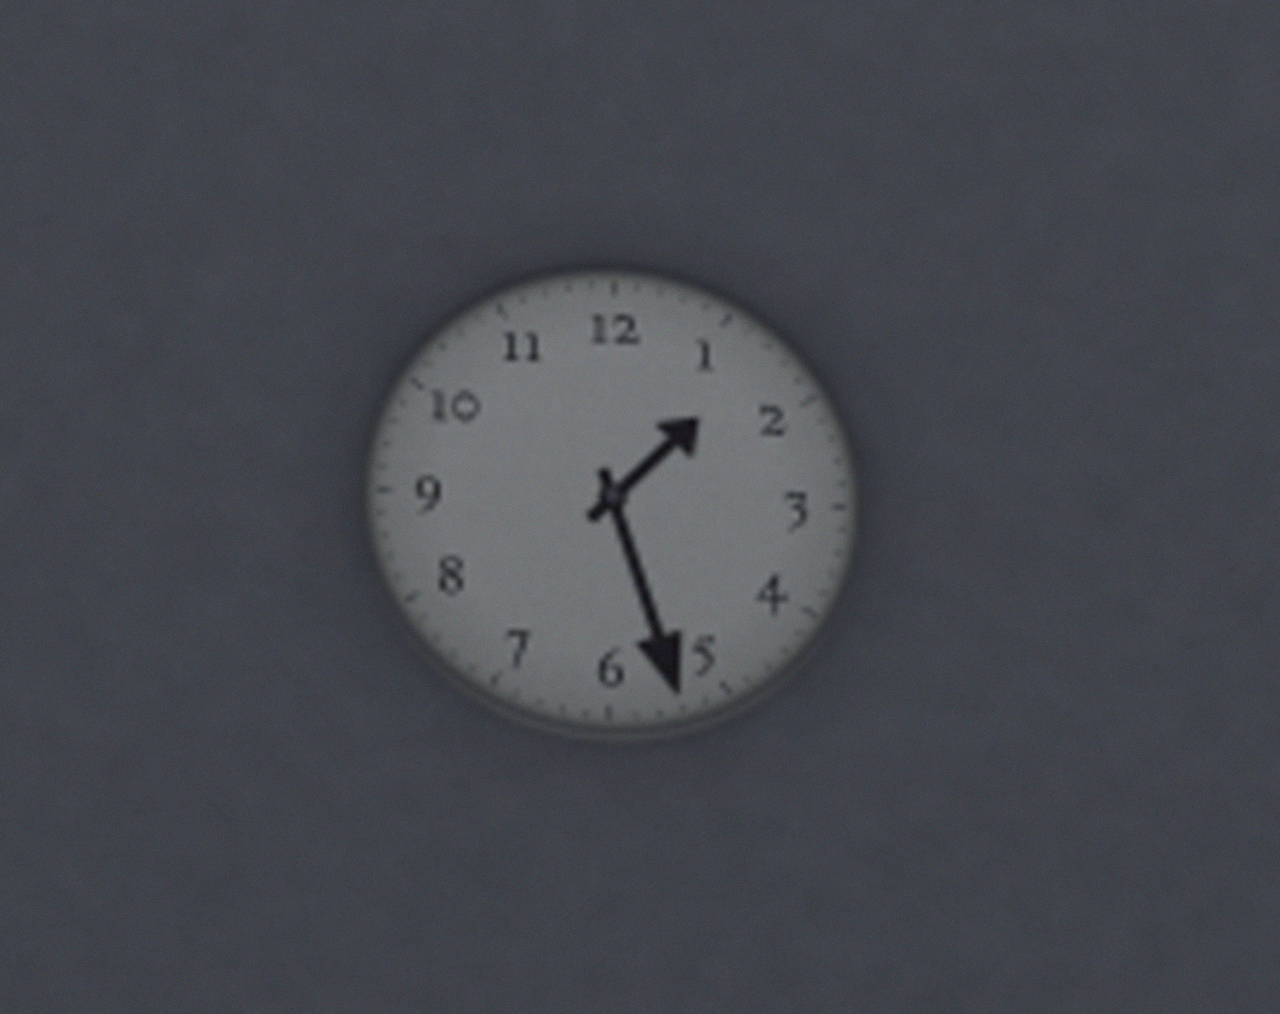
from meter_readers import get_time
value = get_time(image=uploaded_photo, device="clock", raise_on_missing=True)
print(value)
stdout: 1:27
